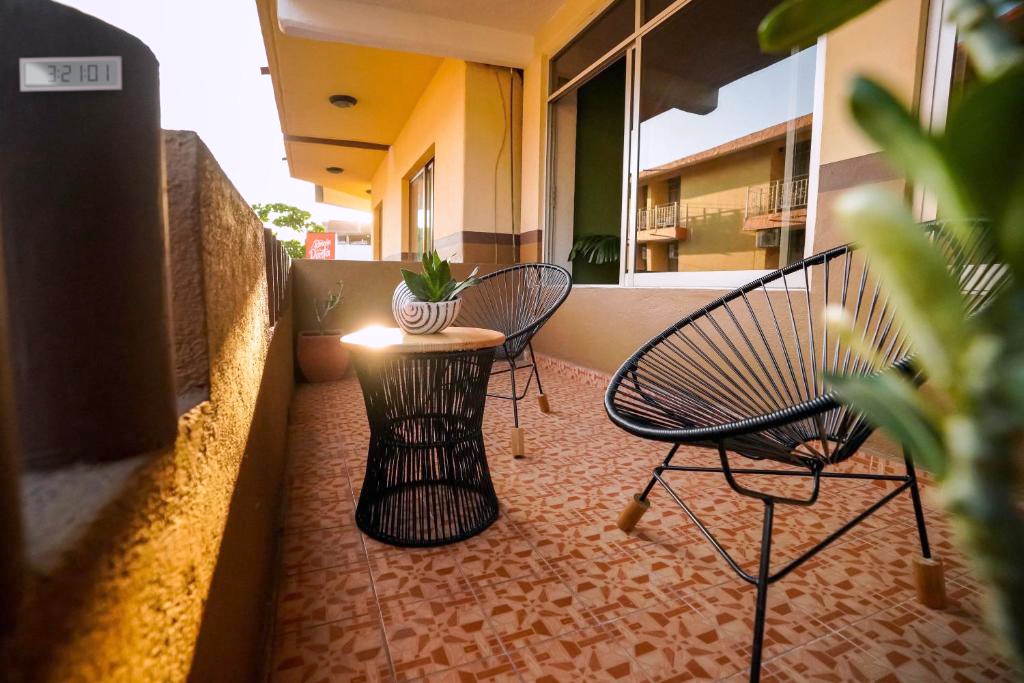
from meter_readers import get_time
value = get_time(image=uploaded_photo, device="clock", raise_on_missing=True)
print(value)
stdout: 3:21:01
